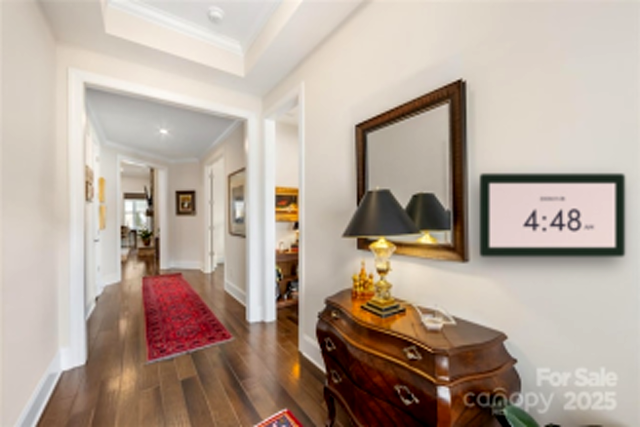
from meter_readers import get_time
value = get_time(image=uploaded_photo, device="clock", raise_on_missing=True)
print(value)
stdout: 4:48
